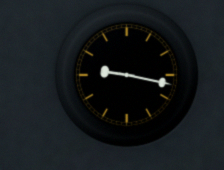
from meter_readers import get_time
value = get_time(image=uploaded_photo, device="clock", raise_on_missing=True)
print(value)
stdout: 9:17
